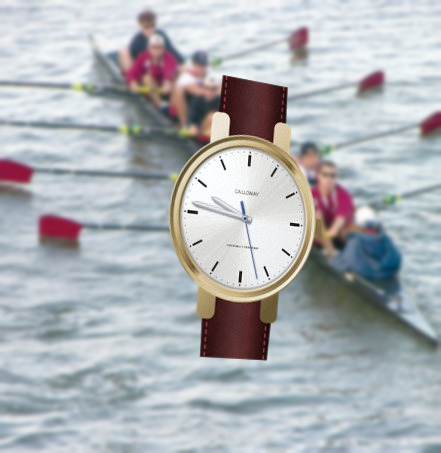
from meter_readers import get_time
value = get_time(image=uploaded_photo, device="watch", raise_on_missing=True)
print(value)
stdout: 9:46:27
